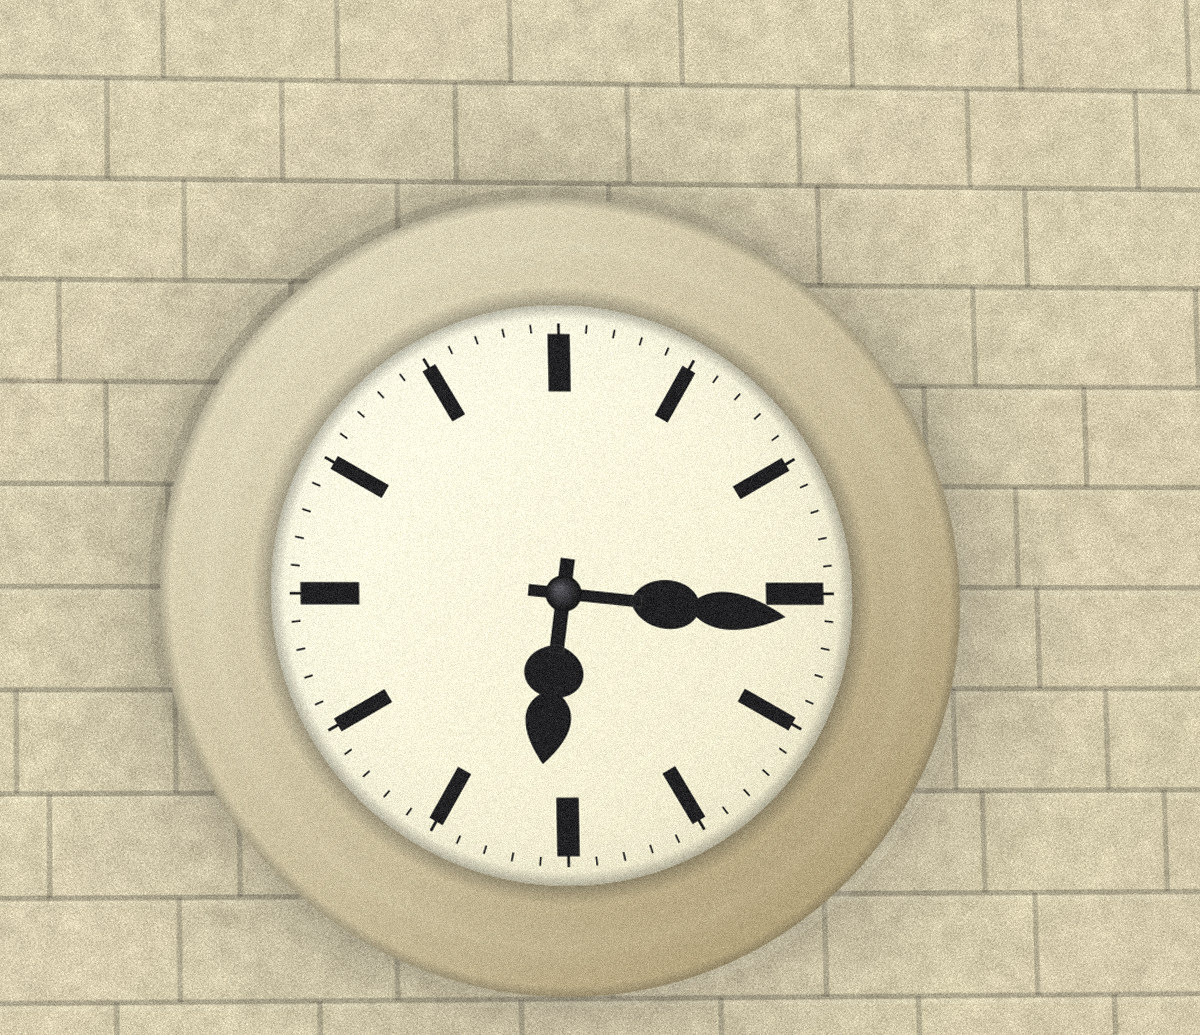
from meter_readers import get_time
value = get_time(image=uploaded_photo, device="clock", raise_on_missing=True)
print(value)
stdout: 6:16
